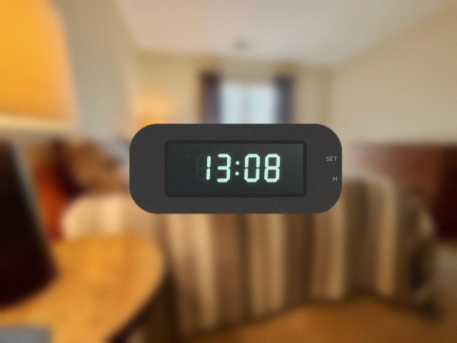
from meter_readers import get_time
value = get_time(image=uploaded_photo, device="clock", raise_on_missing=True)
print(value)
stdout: 13:08
